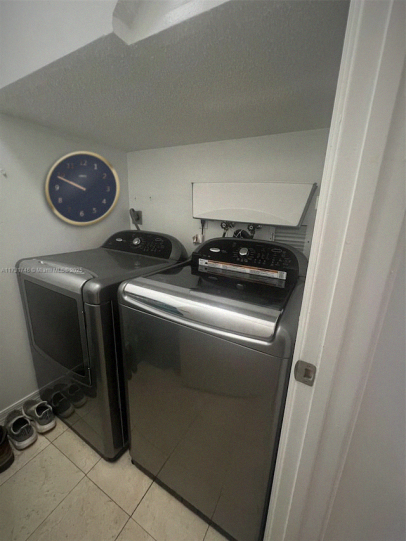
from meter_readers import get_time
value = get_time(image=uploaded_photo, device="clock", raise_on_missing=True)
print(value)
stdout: 9:49
